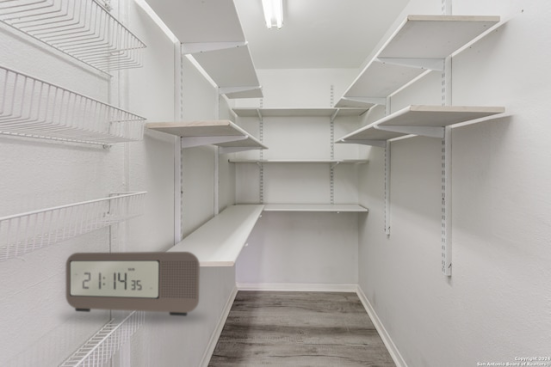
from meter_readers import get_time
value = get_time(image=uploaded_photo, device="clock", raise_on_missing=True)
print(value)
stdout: 21:14:35
